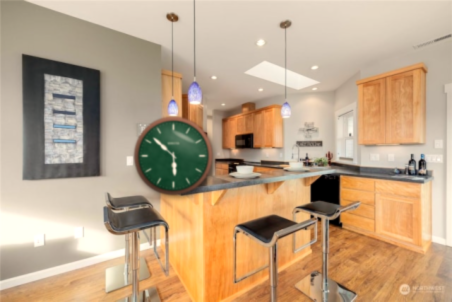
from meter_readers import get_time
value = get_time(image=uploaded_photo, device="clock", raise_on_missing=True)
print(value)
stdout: 5:52
